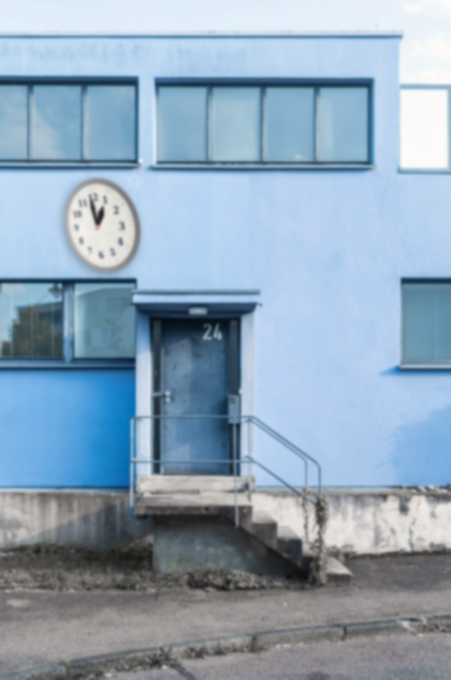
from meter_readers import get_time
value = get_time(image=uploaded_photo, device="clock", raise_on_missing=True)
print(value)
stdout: 12:59
